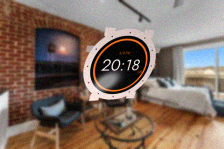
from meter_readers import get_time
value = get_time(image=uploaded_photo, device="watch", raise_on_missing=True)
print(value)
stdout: 20:18
